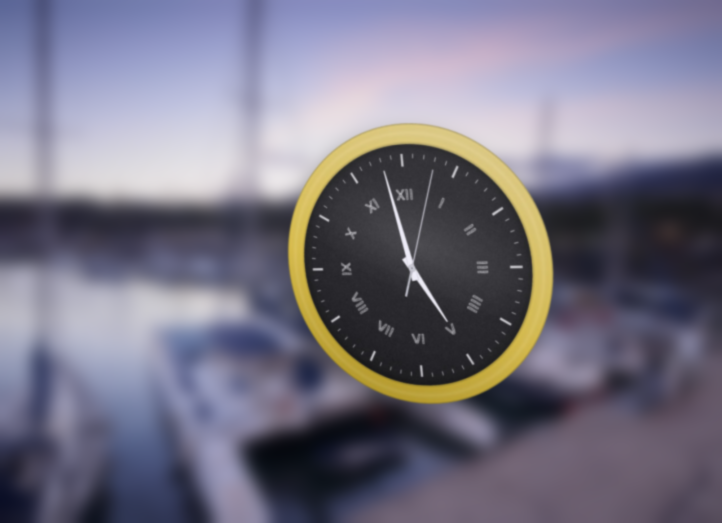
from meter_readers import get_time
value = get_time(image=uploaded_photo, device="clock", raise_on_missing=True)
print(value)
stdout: 4:58:03
